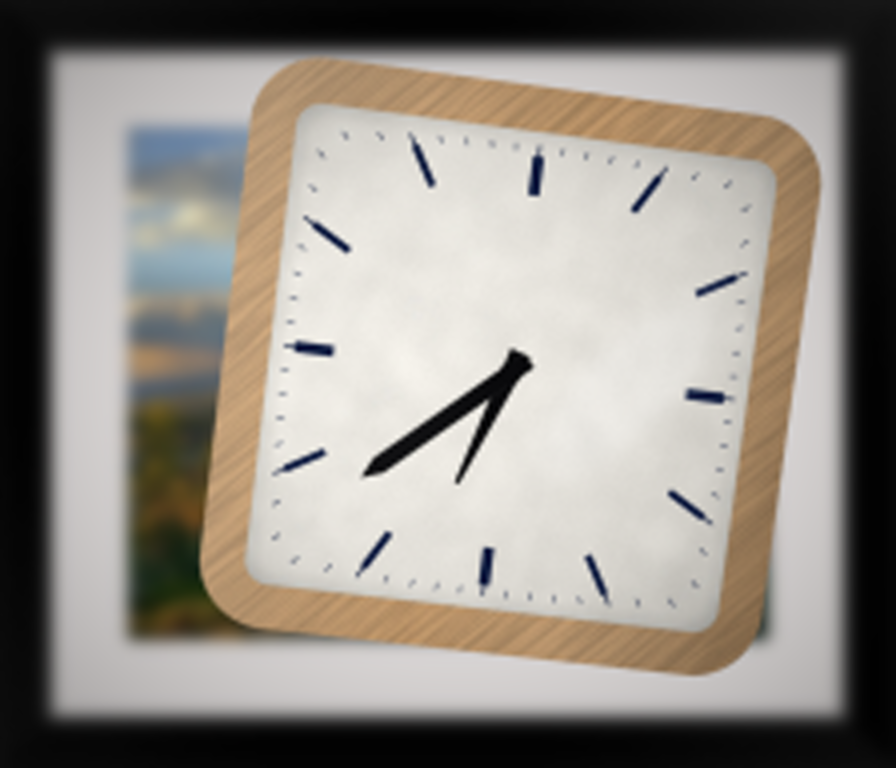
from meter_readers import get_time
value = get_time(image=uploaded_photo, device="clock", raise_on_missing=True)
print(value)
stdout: 6:38
